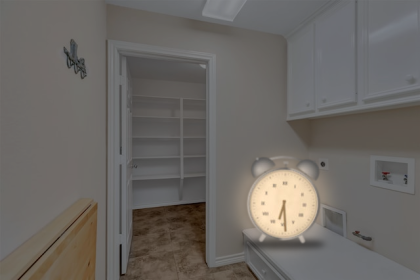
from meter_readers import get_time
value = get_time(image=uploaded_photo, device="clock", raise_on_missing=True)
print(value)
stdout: 6:29
